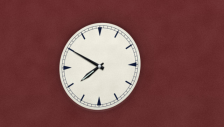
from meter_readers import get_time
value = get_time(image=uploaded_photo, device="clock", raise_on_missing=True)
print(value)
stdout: 7:50
